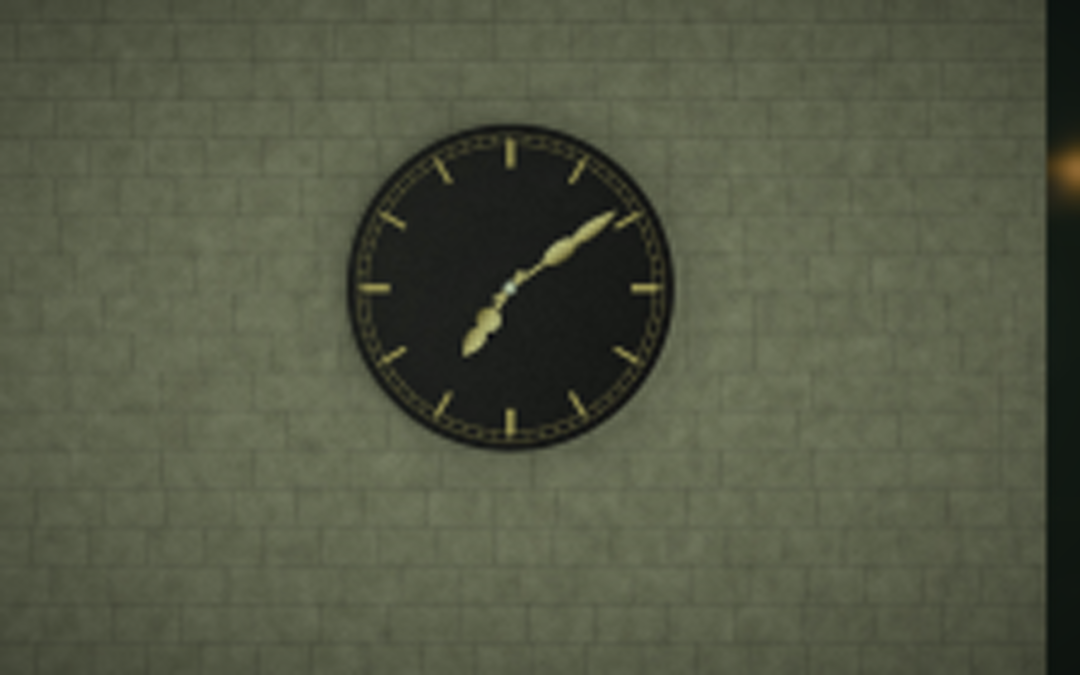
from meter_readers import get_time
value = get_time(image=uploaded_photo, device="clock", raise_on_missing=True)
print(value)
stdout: 7:09
